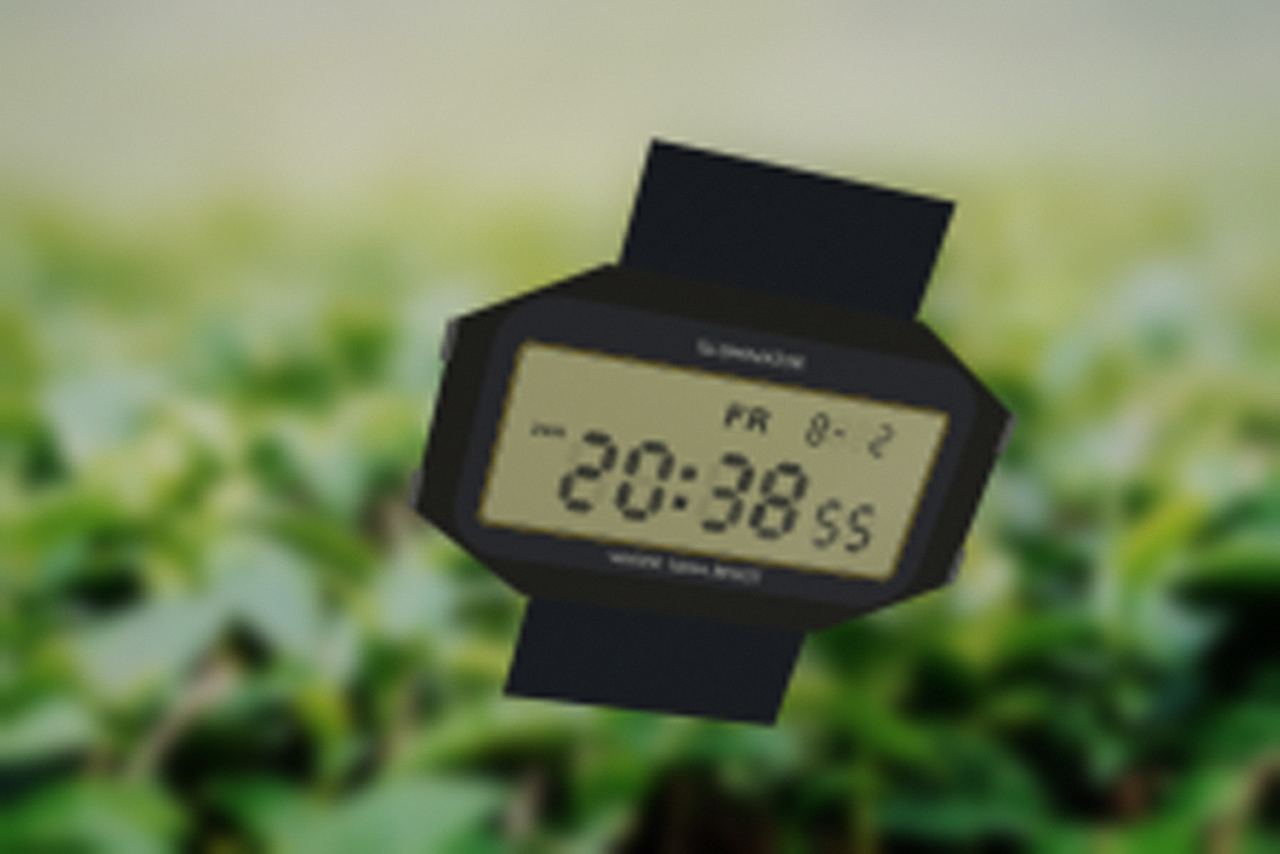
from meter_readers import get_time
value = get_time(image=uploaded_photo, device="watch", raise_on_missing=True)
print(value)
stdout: 20:38:55
